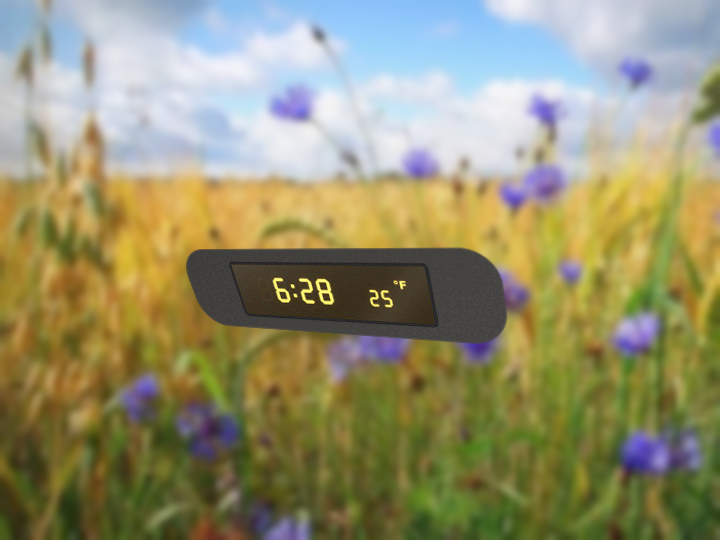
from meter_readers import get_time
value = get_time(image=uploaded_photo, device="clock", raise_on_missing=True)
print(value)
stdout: 6:28
